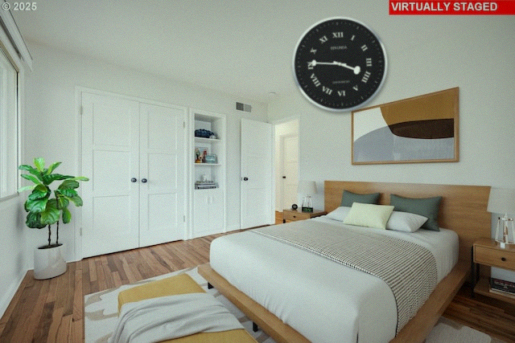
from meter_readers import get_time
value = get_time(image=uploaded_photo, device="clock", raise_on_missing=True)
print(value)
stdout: 3:46
